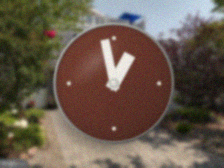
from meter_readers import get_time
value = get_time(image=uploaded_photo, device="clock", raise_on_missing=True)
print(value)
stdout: 12:58
